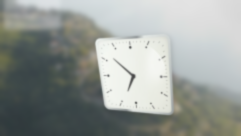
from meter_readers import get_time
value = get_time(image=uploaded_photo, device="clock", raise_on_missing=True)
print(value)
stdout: 6:52
